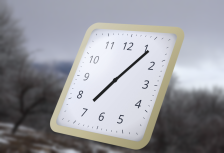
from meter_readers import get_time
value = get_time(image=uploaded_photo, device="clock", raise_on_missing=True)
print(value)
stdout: 7:06
